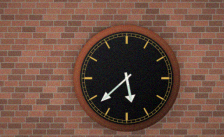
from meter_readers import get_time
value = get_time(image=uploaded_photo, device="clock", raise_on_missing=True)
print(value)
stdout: 5:38
